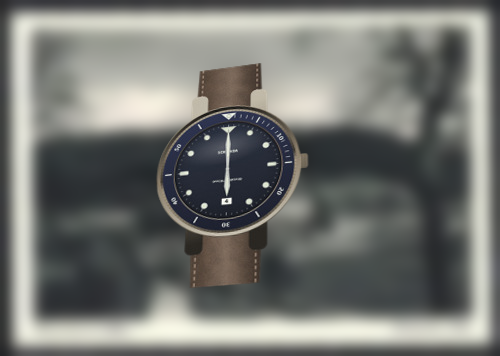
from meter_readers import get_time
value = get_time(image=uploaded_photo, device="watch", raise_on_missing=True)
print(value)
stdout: 6:00
